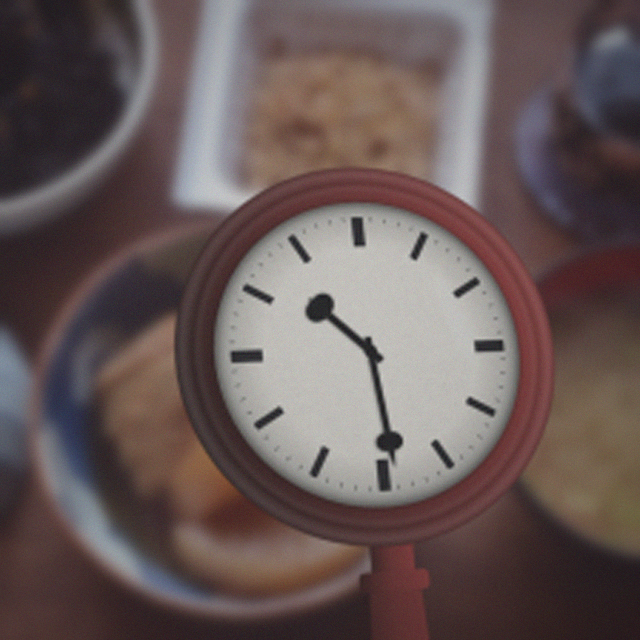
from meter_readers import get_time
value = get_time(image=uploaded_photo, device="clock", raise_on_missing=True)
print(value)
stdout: 10:29
